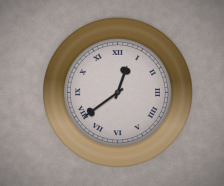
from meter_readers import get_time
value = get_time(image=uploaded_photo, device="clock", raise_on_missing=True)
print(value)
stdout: 12:39
